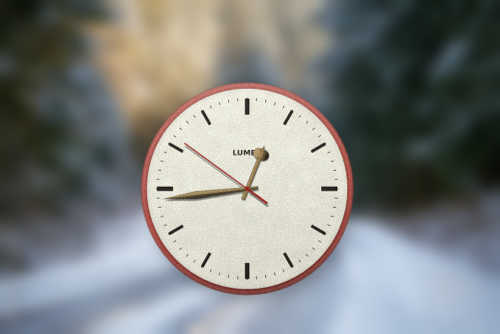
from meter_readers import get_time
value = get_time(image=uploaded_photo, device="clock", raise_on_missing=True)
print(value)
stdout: 12:43:51
